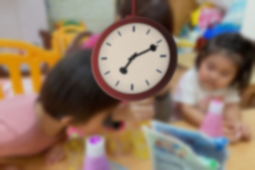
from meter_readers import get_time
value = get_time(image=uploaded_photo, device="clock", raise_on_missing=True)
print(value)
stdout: 7:11
